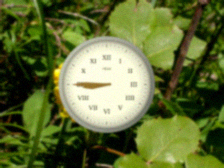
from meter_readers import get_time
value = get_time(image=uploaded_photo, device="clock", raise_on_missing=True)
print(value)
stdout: 8:45
